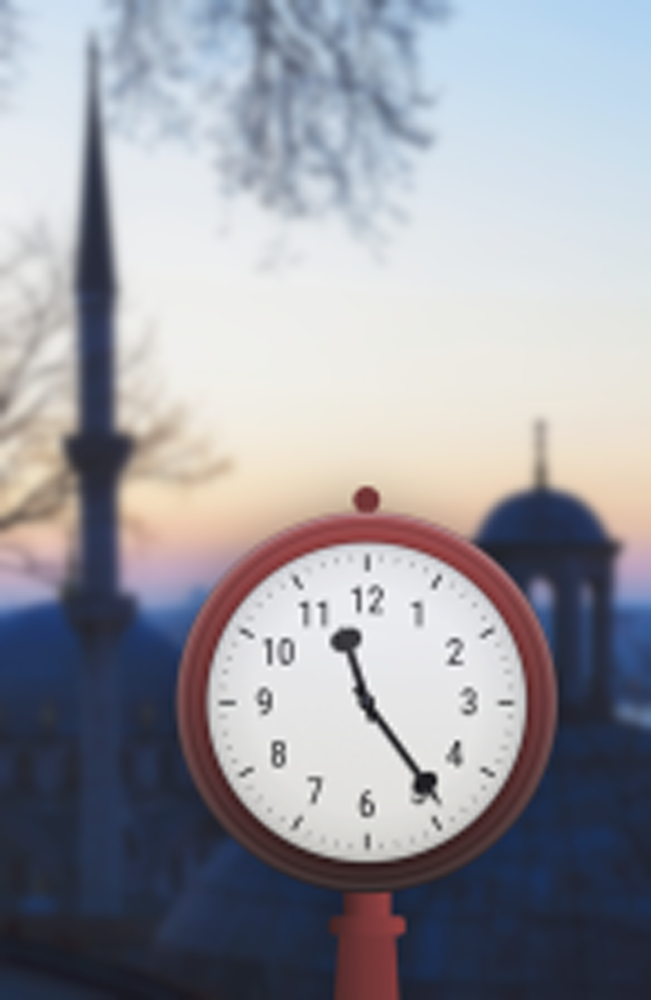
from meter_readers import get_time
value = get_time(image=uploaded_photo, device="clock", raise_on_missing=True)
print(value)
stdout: 11:24
